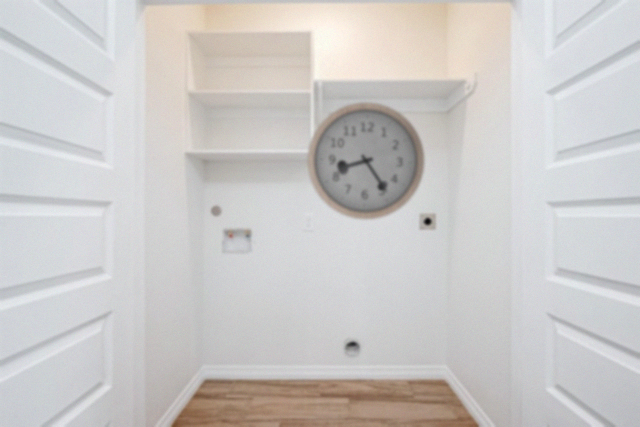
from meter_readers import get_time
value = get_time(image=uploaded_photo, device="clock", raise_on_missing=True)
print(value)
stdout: 8:24
